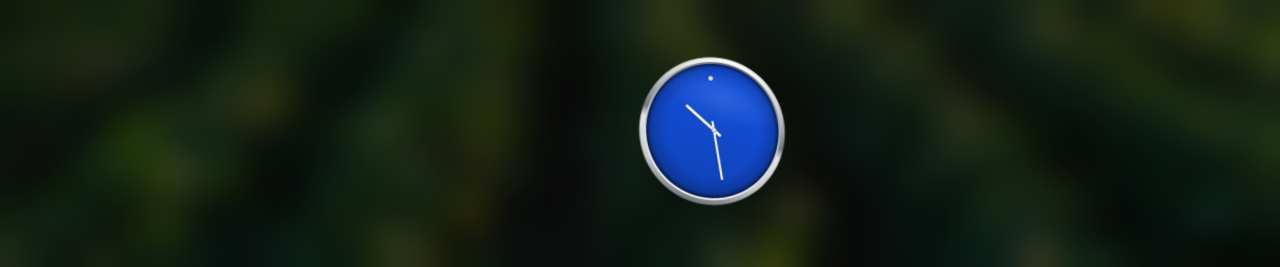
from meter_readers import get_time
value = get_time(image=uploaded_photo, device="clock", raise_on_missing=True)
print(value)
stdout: 10:29
